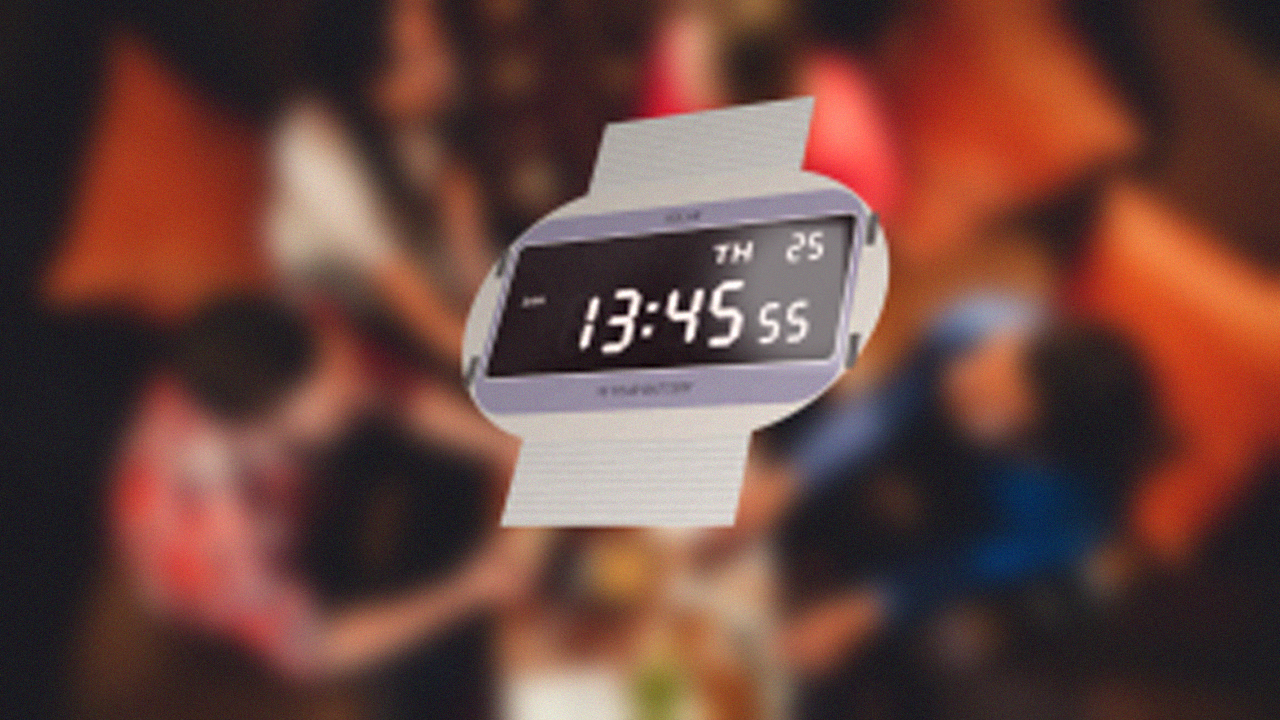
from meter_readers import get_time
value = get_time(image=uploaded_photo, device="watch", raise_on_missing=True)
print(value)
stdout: 13:45:55
